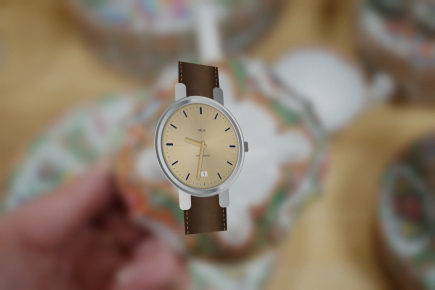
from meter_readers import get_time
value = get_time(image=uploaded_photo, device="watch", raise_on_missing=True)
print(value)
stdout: 9:32
